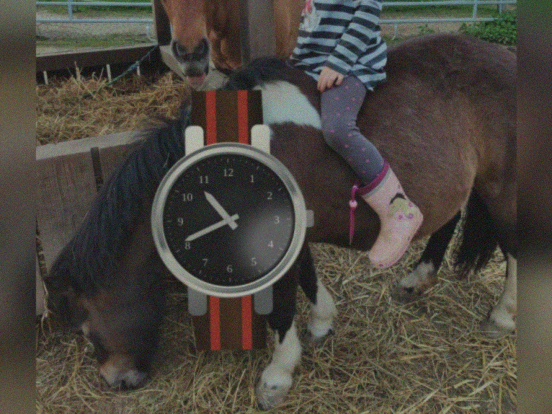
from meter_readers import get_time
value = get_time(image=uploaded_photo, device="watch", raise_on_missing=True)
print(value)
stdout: 10:41
